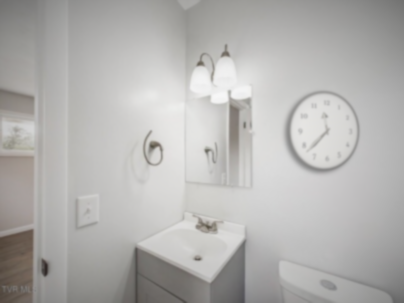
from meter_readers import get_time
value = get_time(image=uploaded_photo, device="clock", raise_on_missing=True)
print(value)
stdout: 11:38
